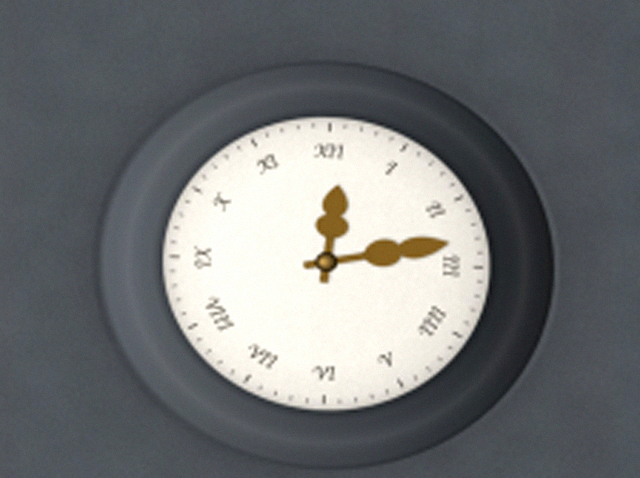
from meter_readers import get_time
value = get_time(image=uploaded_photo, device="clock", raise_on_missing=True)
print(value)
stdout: 12:13
